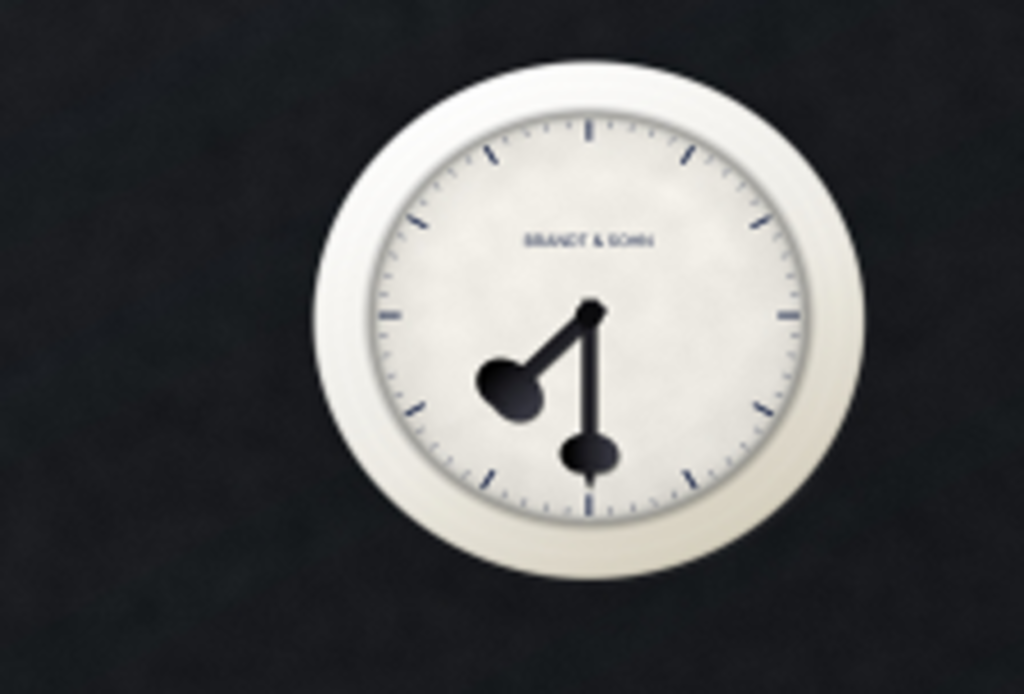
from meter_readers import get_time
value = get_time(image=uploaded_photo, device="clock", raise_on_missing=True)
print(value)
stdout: 7:30
